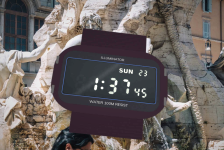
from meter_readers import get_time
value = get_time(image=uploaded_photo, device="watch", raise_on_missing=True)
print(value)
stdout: 1:37:45
